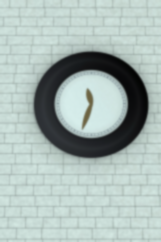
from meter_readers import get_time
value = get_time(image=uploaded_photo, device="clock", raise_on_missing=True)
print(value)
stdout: 11:33
